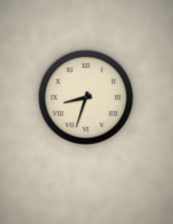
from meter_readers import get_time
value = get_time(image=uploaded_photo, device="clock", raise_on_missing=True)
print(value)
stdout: 8:33
